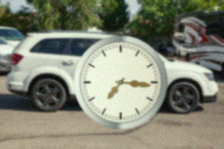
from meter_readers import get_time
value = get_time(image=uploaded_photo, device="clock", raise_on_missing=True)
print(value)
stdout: 7:16
